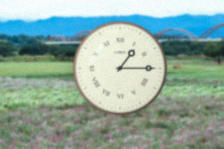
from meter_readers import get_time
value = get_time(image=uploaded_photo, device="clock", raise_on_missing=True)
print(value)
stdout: 1:15
